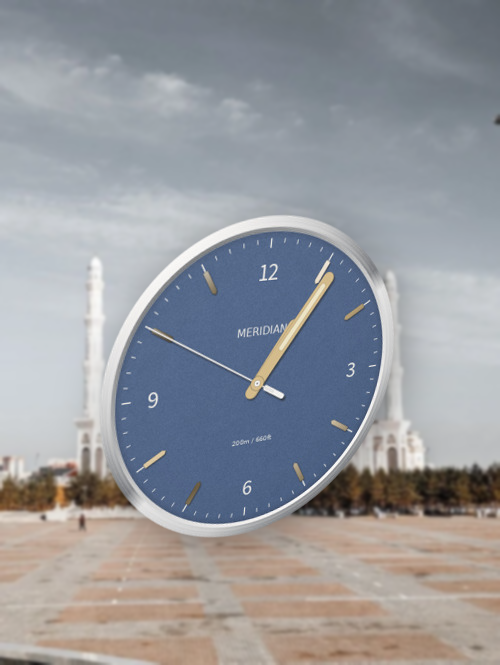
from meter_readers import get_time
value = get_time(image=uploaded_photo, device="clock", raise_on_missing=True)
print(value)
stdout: 1:05:50
